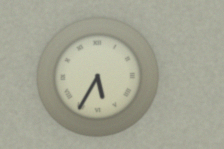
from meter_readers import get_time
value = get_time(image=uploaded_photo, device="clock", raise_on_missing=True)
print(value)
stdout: 5:35
